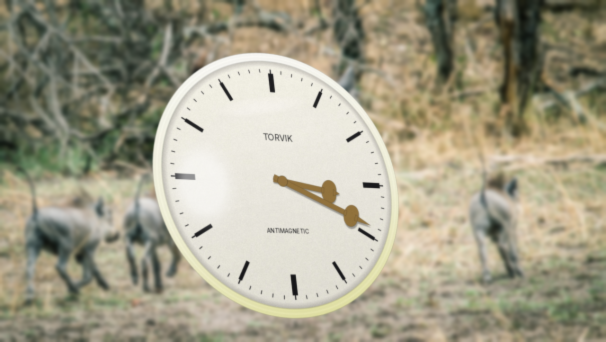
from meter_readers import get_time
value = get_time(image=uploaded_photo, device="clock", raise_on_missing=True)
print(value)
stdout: 3:19
